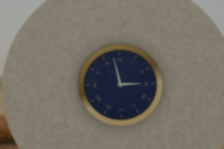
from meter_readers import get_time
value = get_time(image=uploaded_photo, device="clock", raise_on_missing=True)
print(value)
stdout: 2:58
